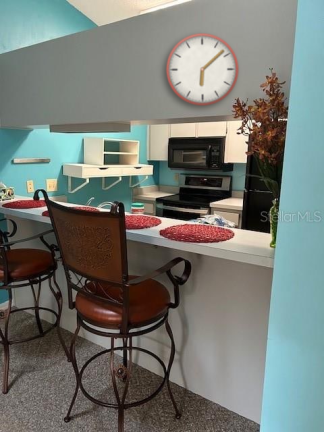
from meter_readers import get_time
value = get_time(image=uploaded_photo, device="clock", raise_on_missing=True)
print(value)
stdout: 6:08
